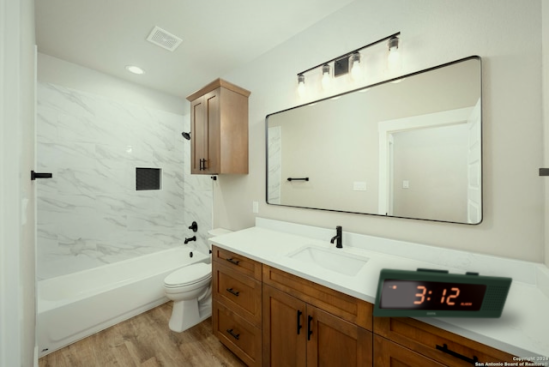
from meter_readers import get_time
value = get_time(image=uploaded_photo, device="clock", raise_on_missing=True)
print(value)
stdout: 3:12
